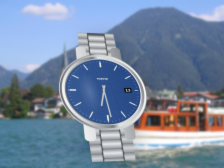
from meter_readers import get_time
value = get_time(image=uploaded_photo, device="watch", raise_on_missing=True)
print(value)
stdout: 6:29
